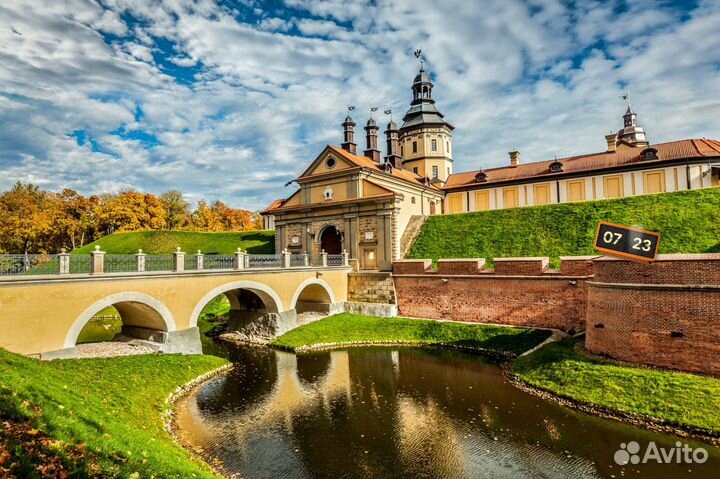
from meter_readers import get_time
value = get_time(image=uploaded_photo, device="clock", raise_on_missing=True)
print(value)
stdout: 7:23
